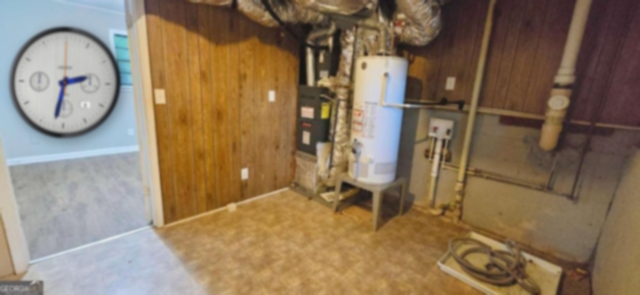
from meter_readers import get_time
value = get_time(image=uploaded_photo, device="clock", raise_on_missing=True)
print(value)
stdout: 2:32
